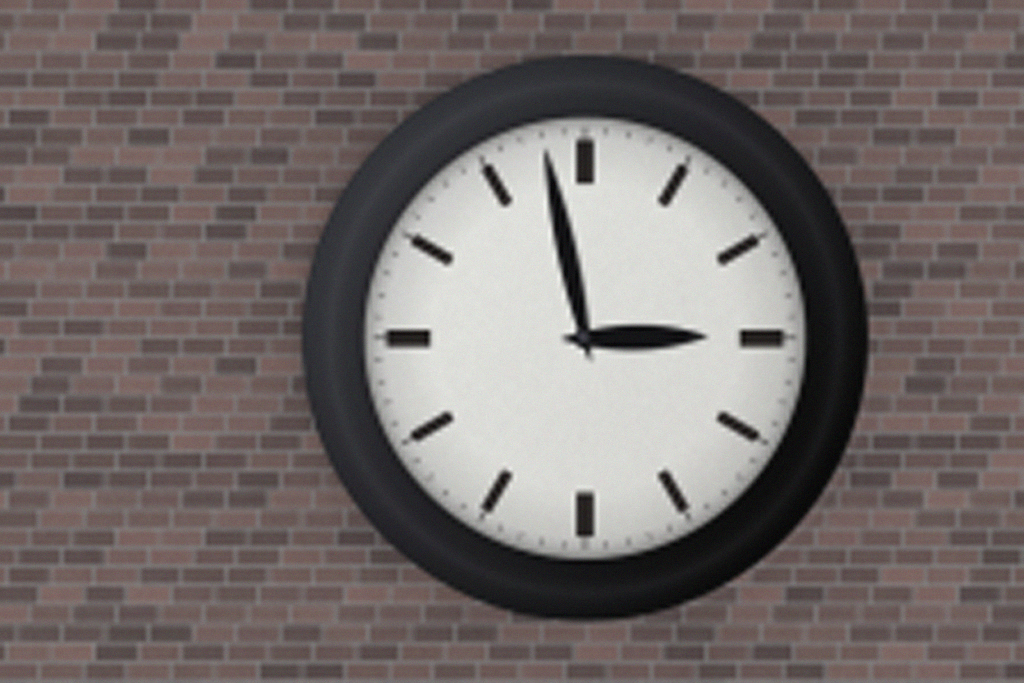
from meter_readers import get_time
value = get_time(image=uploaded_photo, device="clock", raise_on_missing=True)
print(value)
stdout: 2:58
